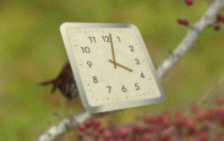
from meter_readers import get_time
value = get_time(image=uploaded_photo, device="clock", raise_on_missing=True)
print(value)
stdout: 4:02
